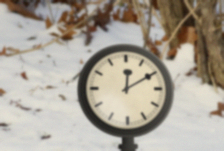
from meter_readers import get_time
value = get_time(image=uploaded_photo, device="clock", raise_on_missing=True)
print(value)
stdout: 12:10
